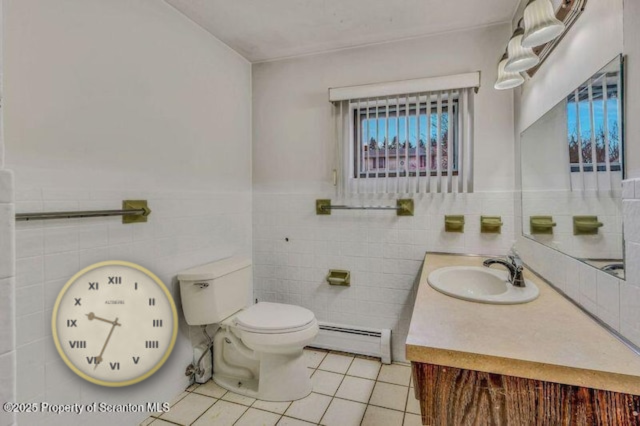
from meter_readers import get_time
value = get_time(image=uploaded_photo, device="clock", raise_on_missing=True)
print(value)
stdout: 9:34
